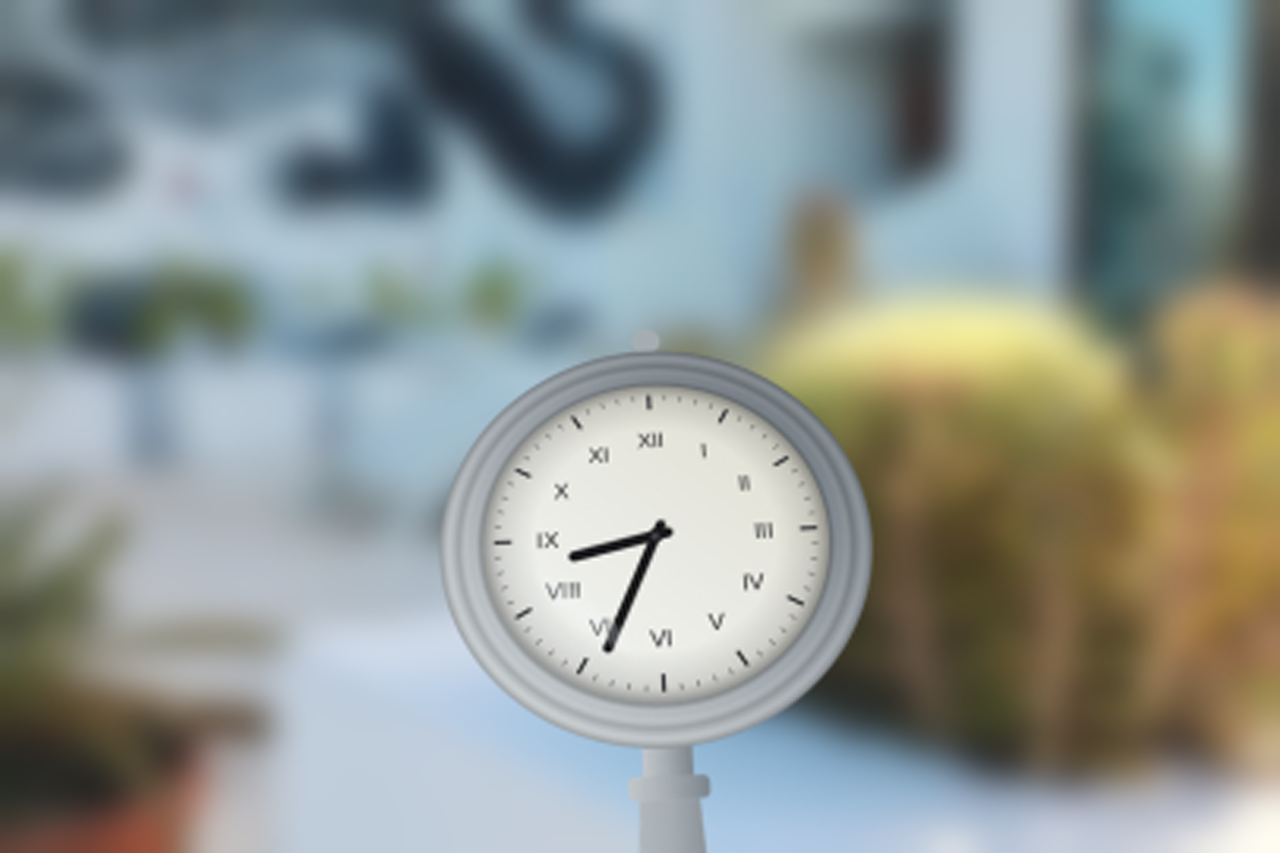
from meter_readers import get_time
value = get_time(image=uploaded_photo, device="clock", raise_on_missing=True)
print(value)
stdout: 8:34
